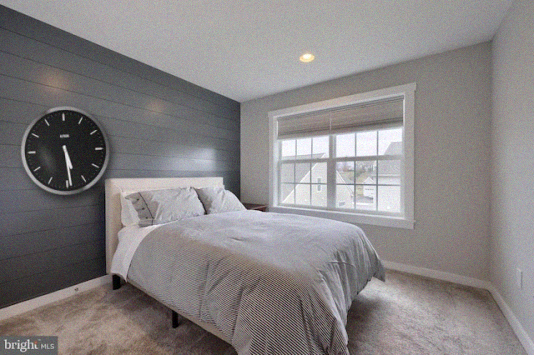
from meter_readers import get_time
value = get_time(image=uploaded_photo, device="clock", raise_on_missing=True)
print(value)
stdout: 5:29
